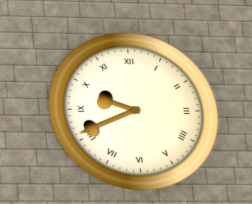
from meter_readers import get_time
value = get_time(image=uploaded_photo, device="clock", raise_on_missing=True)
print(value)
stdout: 9:41
